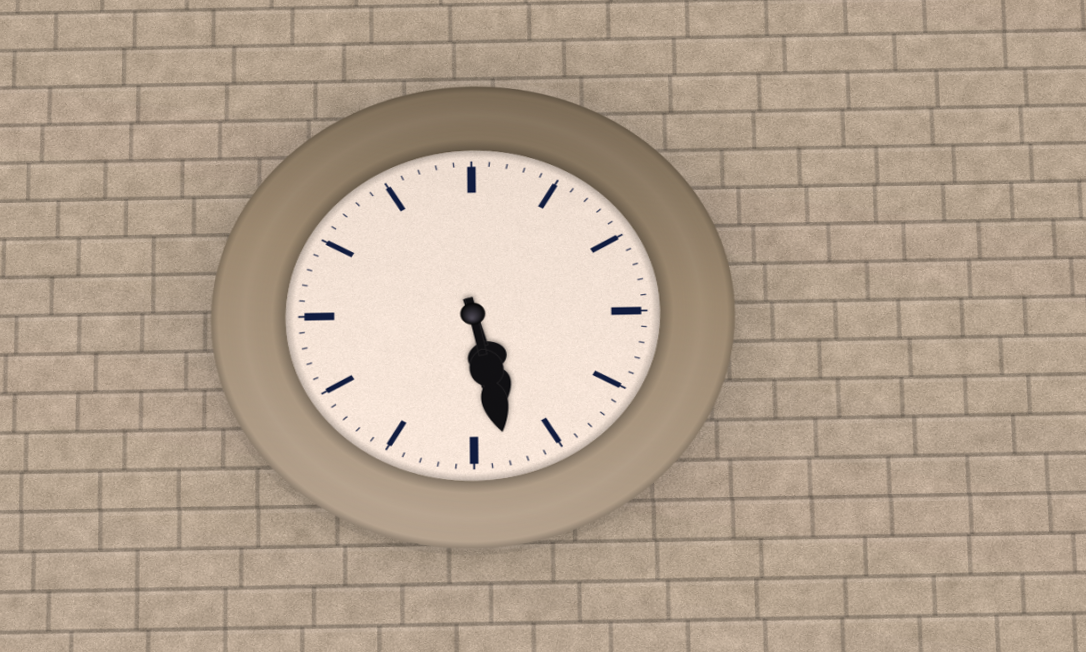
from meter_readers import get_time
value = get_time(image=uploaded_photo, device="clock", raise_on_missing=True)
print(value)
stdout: 5:28
